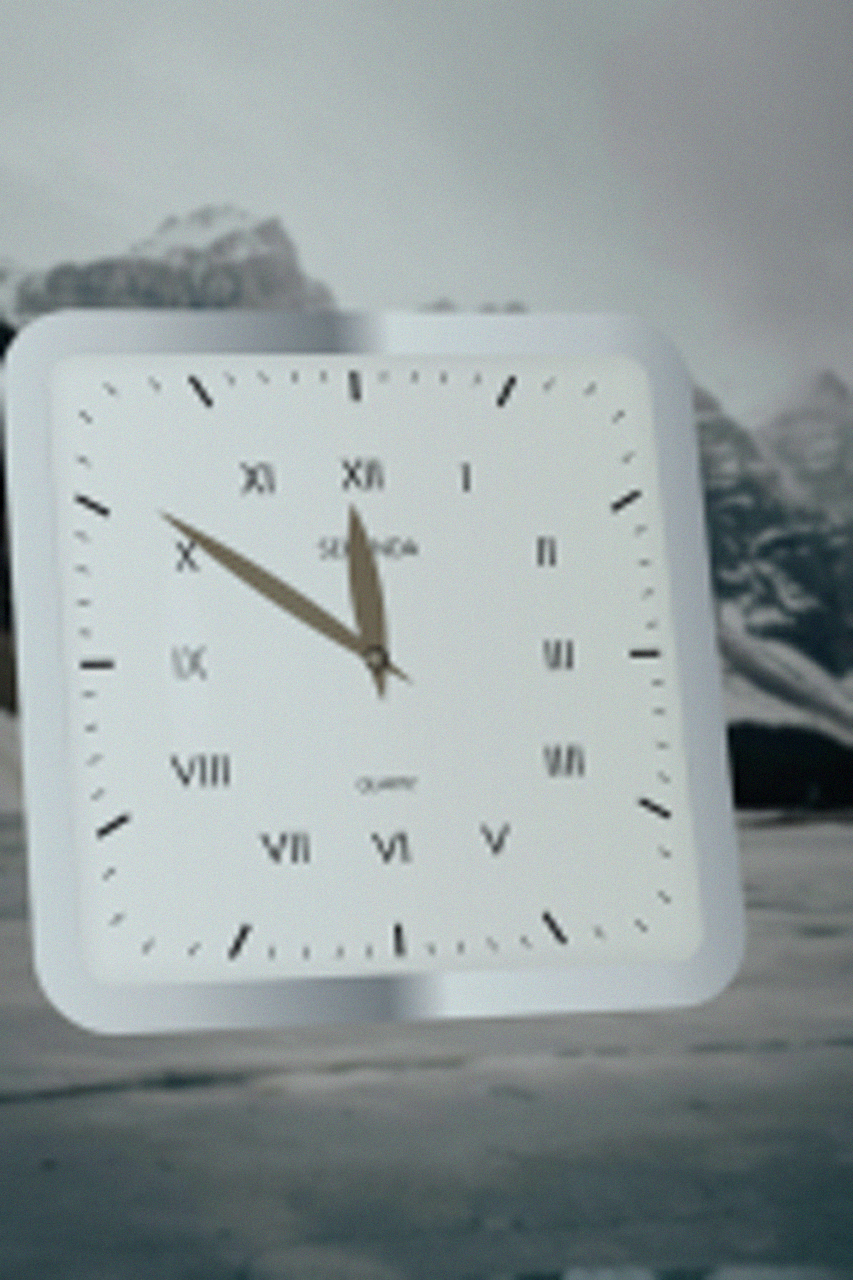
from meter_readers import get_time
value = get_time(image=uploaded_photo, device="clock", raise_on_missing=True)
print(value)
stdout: 11:51
